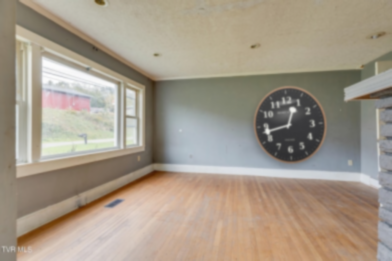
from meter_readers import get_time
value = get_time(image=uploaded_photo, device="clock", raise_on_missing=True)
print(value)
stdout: 12:43
